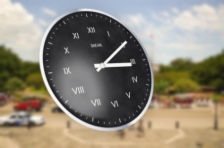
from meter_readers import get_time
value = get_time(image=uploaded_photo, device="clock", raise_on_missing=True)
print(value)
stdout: 3:10
